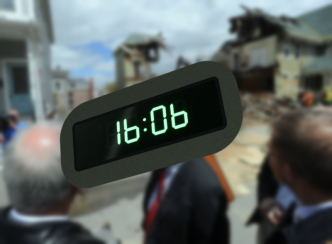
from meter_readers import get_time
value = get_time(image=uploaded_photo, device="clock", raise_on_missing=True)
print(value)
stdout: 16:06
